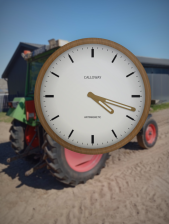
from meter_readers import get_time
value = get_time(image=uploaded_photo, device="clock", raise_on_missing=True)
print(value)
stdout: 4:18
